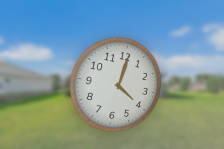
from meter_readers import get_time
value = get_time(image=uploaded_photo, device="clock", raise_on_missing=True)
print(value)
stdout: 4:01
